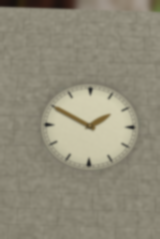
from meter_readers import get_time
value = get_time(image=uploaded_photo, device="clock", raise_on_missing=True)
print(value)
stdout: 1:50
